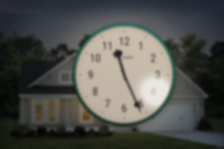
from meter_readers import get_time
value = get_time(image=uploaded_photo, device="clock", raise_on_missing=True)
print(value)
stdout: 11:26
